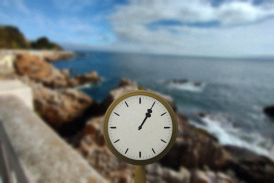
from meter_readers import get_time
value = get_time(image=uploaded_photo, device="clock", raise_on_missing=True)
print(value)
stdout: 1:05
